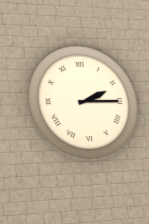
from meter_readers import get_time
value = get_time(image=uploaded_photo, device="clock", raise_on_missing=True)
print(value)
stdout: 2:15
